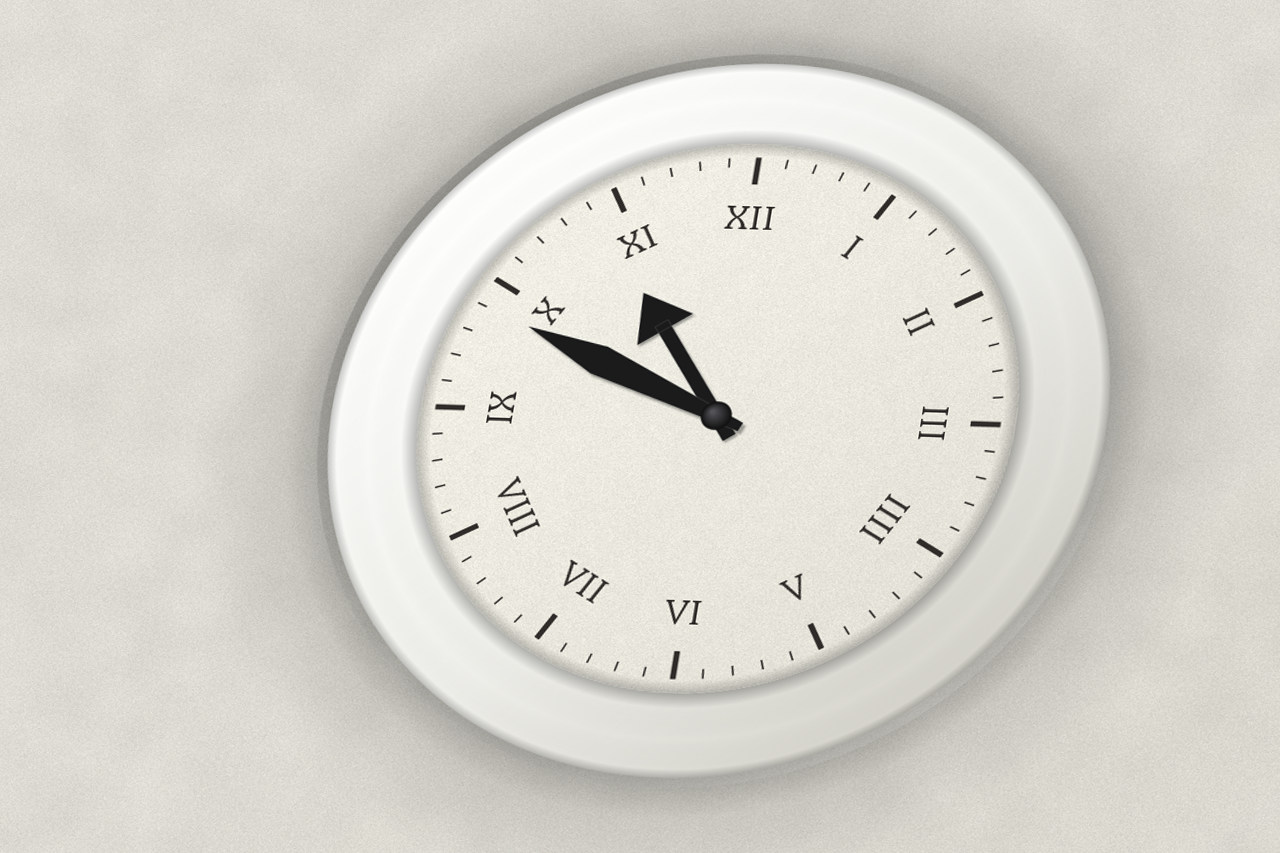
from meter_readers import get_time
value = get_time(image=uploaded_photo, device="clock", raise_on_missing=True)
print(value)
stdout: 10:49
